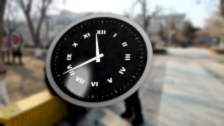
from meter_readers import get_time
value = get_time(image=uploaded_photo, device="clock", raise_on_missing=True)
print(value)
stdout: 11:40
